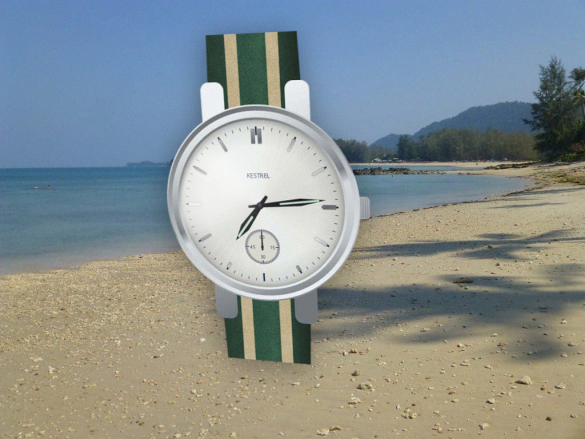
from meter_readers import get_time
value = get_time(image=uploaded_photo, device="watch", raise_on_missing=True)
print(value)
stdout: 7:14
